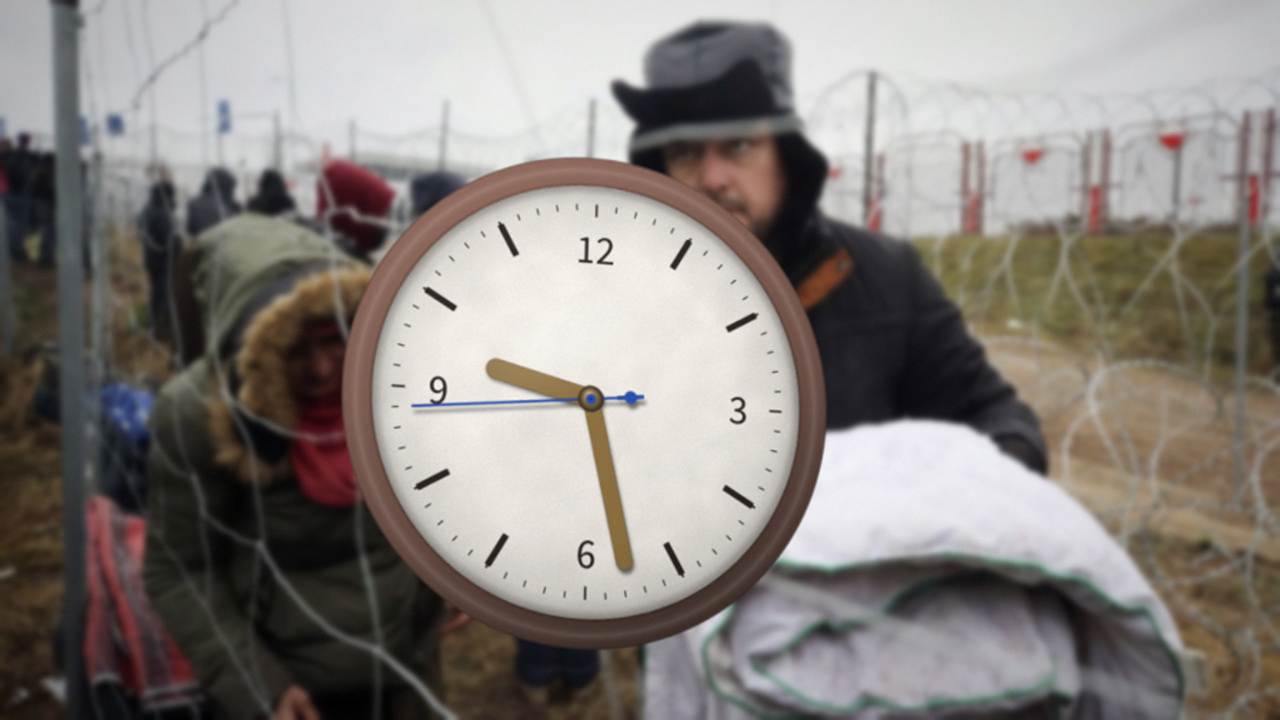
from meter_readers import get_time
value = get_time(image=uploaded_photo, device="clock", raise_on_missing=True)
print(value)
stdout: 9:27:44
